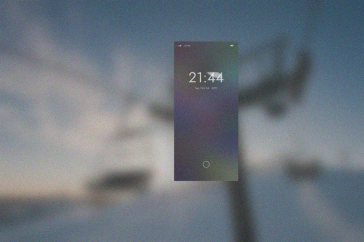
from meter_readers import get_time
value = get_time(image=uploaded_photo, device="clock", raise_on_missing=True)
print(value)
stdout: 21:44
